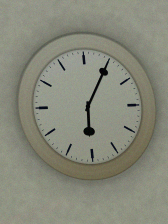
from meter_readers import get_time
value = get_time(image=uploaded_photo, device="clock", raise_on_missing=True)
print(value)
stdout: 6:05
